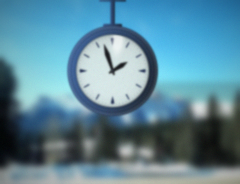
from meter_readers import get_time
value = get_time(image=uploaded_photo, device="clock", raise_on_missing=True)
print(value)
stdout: 1:57
